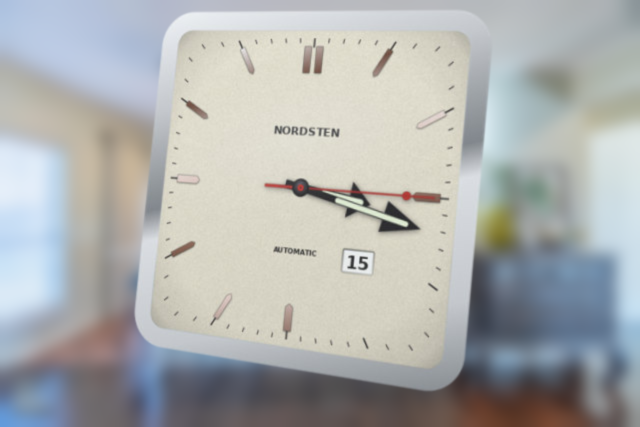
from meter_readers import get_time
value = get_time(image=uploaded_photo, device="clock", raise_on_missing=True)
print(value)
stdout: 3:17:15
